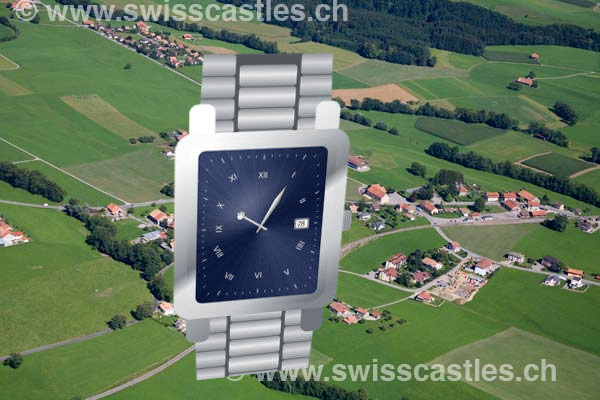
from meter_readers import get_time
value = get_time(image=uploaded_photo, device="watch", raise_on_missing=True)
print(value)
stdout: 10:05
